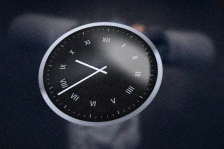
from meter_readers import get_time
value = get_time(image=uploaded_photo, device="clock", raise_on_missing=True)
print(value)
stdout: 9:38
